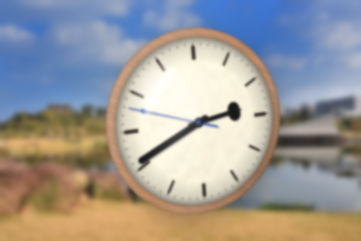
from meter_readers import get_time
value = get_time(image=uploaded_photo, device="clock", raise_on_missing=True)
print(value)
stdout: 2:40:48
